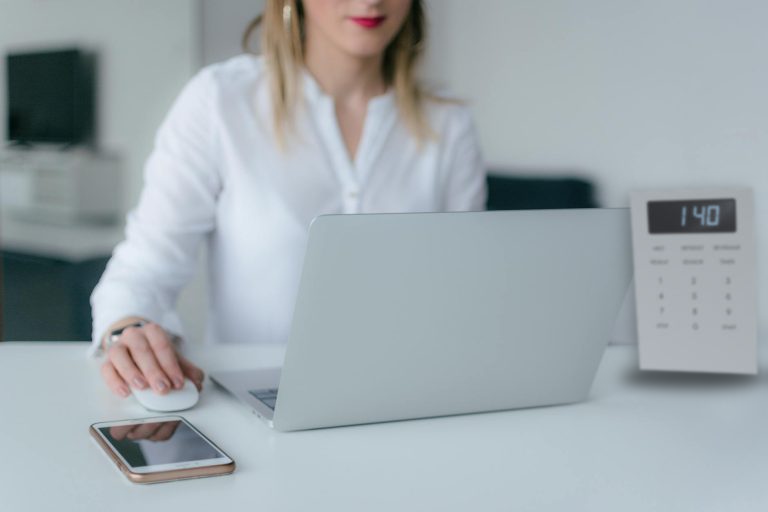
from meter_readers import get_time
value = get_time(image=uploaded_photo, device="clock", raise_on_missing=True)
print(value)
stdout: 1:40
